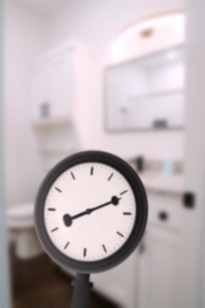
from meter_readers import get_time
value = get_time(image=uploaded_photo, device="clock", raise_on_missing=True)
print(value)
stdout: 8:11
